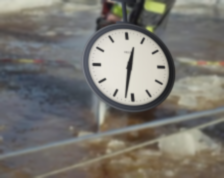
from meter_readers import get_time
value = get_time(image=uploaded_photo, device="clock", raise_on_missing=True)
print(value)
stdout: 12:32
